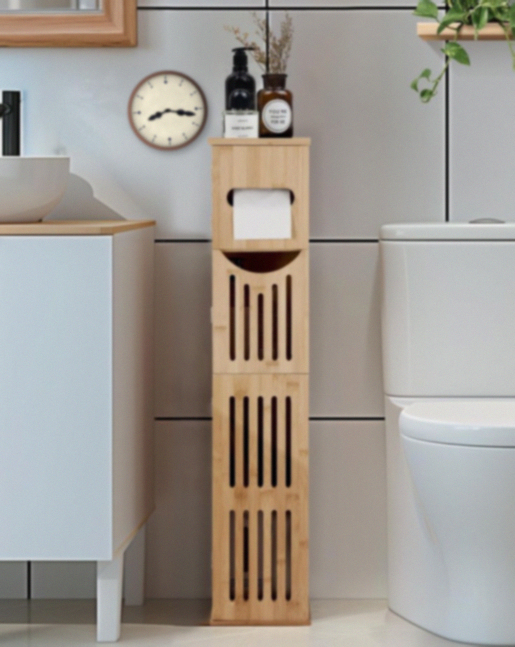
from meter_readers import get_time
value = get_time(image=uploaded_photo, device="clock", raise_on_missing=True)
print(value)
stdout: 8:17
